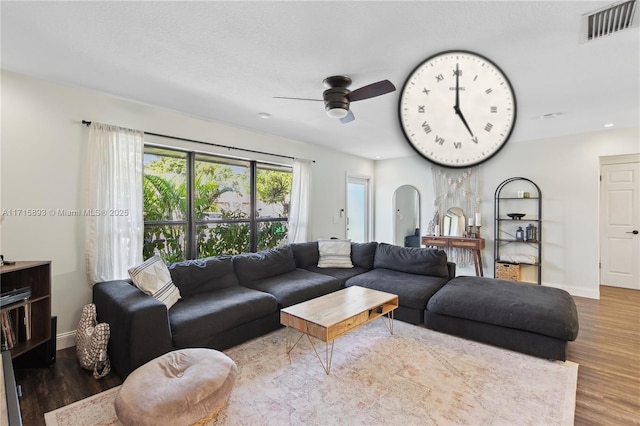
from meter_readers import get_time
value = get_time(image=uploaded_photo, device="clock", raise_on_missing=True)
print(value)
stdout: 5:00
